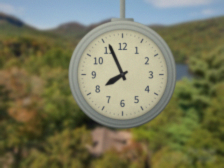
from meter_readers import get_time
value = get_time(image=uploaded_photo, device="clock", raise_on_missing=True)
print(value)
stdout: 7:56
